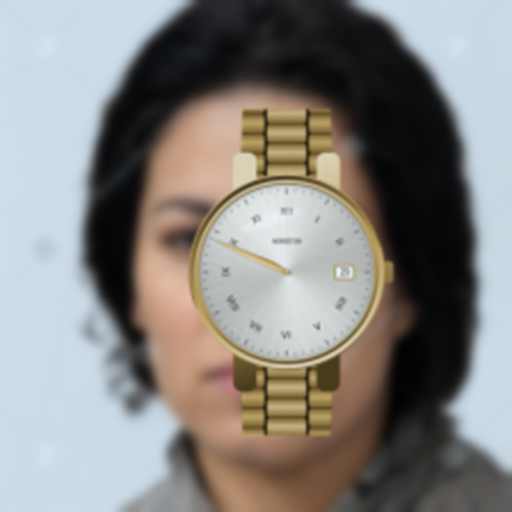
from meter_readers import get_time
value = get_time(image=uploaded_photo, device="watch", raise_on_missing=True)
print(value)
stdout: 9:49
